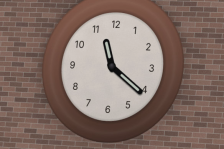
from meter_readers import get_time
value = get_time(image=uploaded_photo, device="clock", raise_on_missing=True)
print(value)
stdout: 11:21
